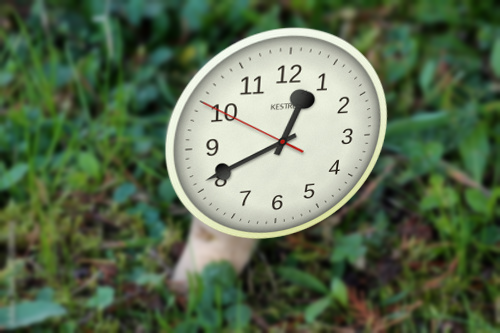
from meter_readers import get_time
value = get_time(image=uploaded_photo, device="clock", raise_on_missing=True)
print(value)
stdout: 12:40:50
